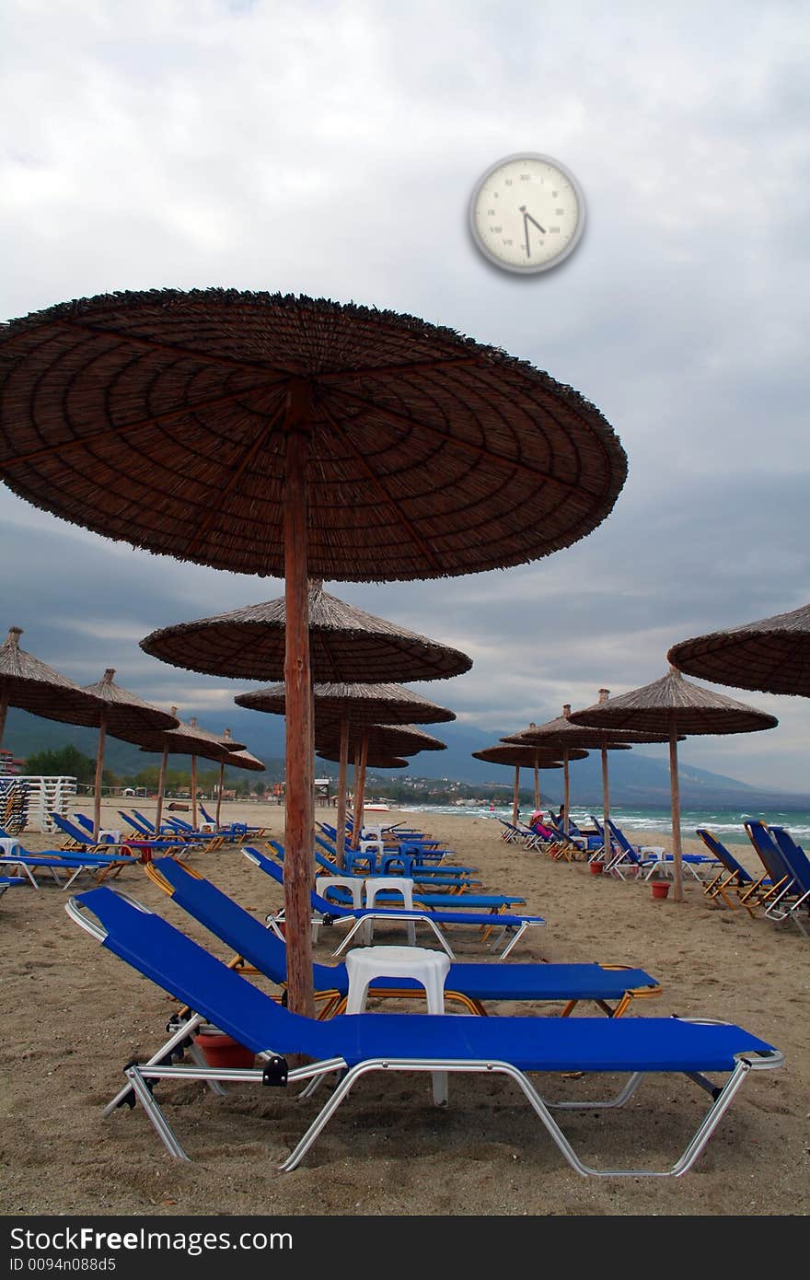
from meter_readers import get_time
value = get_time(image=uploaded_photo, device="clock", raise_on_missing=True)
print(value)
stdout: 4:29
